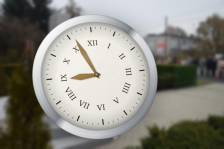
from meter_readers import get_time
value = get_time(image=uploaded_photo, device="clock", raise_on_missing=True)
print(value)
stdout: 8:56
